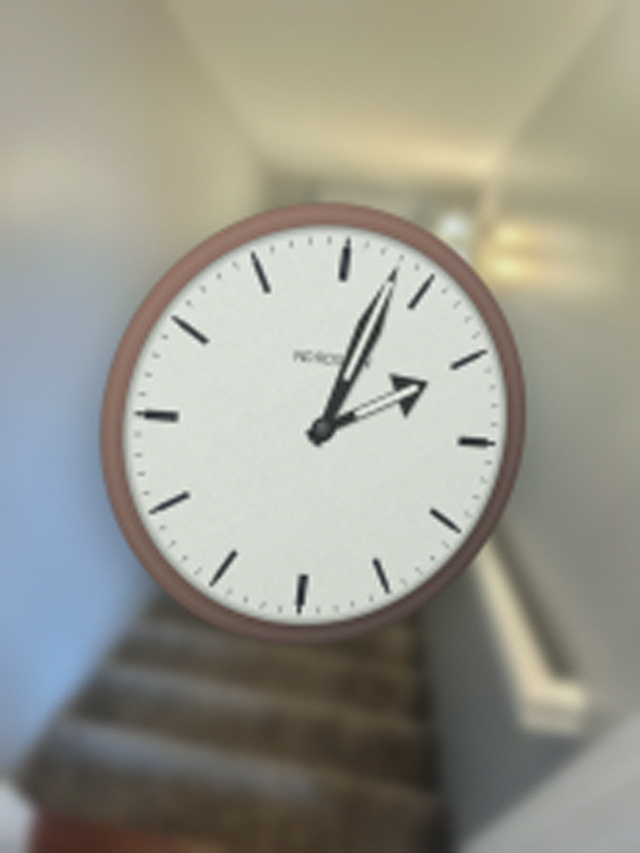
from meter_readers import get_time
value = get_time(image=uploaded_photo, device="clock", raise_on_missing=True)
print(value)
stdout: 2:03
